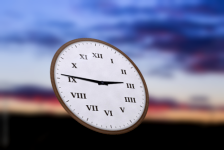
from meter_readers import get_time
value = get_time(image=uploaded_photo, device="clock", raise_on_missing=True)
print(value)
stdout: 2:46
